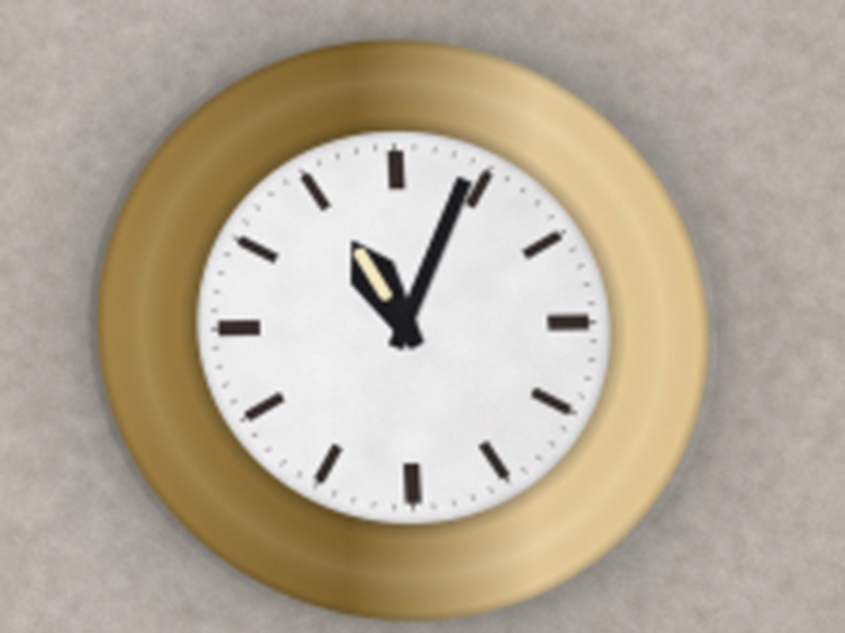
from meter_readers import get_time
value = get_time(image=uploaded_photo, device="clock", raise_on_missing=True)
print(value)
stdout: 11:04
